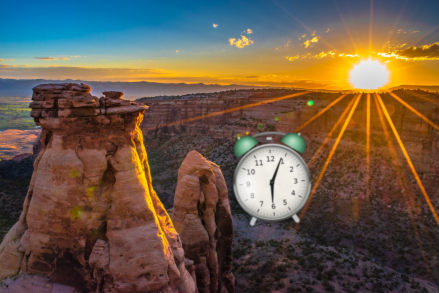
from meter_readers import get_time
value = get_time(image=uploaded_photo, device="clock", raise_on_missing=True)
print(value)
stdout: 6:04
